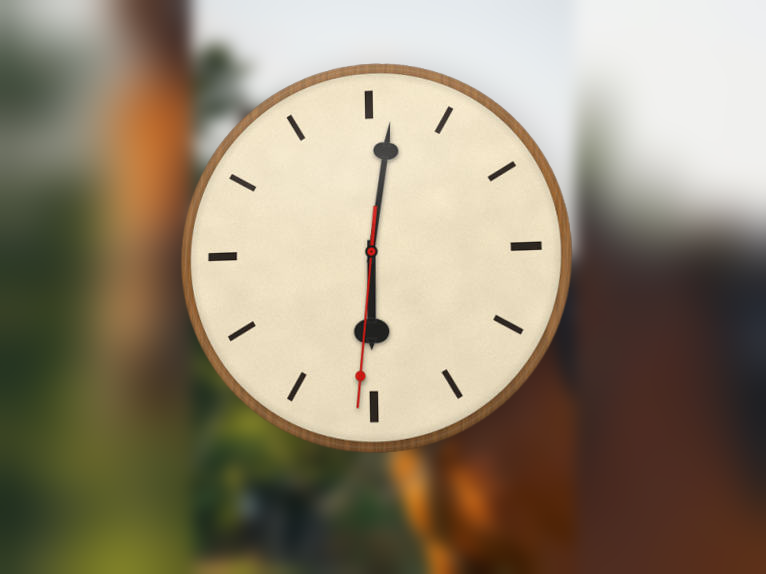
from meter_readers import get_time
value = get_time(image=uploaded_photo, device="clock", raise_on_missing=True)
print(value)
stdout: 6:01:31
